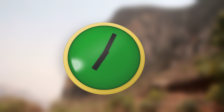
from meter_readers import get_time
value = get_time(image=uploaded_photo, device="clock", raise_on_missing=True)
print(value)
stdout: 7:04
